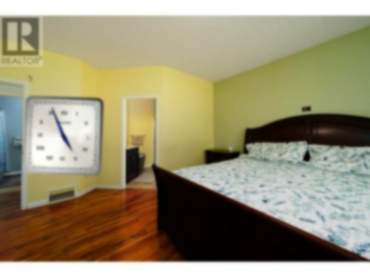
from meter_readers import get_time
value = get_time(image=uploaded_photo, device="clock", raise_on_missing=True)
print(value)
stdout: 4:56
